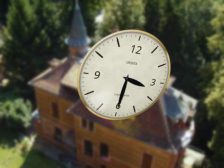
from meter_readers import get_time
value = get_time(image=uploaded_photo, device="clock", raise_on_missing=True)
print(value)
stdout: 3:30
